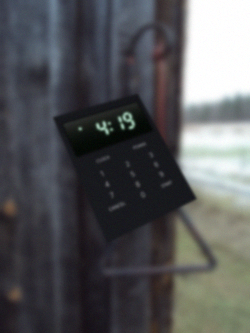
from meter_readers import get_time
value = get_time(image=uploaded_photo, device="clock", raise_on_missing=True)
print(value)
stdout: 4:19
